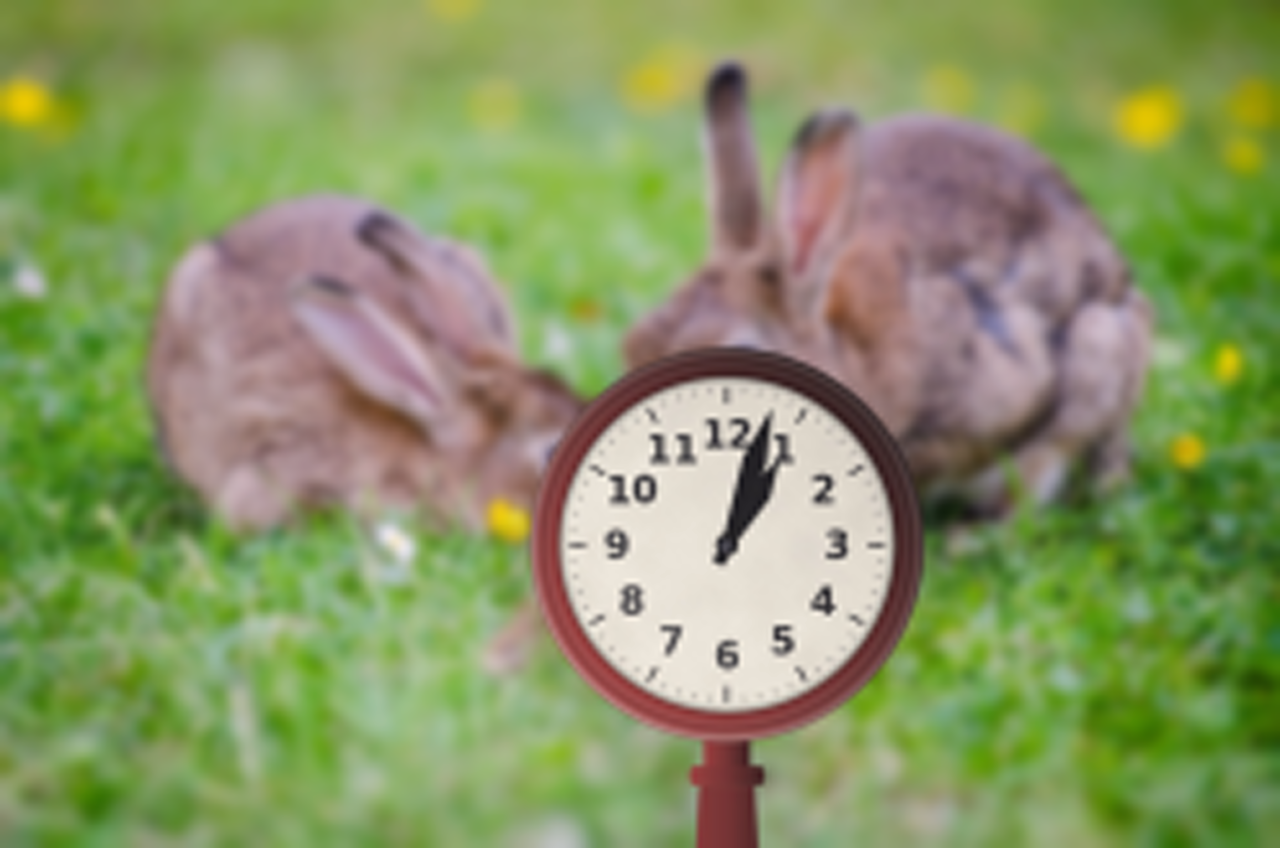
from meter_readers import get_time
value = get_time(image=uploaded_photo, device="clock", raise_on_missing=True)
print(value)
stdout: 1:03
